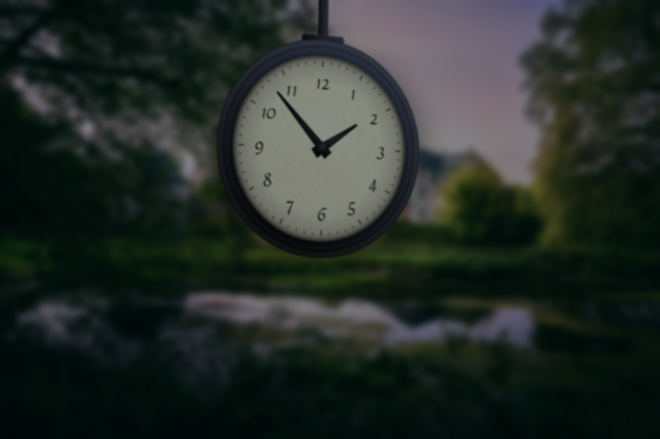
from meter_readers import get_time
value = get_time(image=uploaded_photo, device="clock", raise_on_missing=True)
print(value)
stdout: 1:53
